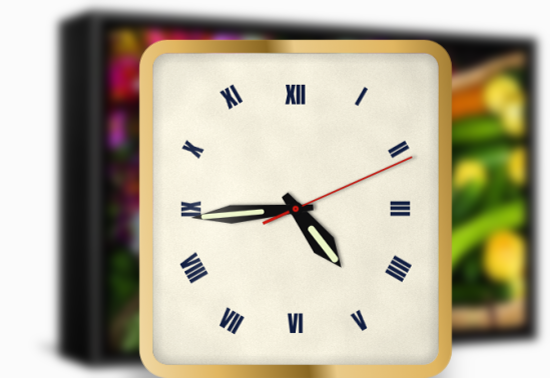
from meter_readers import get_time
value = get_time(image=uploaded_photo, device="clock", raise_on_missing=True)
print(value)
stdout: 4:44:11
